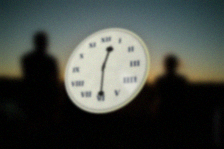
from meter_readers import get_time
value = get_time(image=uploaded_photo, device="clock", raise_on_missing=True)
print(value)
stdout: 12:30
